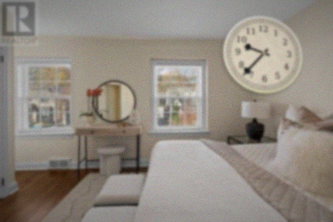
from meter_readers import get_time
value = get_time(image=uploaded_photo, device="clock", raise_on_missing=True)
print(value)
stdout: 9:37
